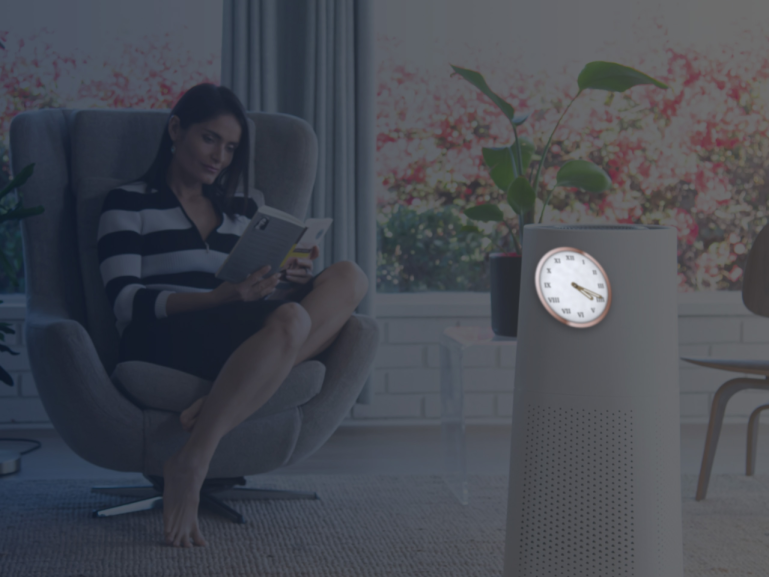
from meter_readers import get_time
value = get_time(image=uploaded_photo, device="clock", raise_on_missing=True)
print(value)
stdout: 4:19
